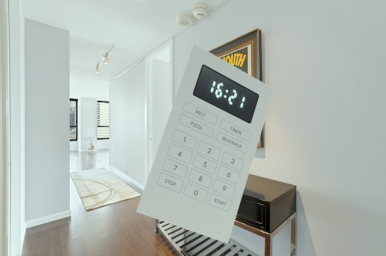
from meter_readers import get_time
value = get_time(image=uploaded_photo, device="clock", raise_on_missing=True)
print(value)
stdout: 16:21
